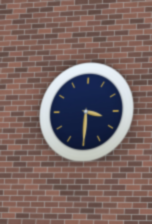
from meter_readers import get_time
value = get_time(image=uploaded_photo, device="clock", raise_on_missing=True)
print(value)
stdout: 3:30
